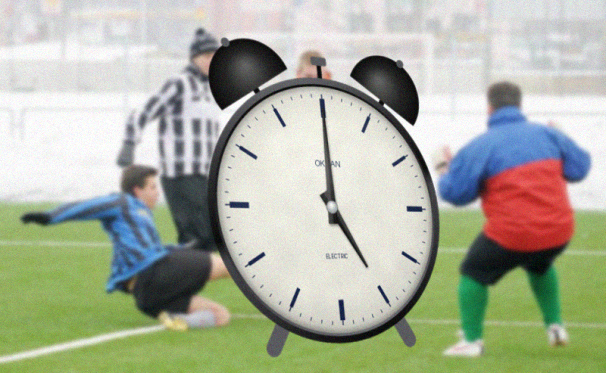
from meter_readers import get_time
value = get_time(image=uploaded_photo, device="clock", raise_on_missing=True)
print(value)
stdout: 5:00
